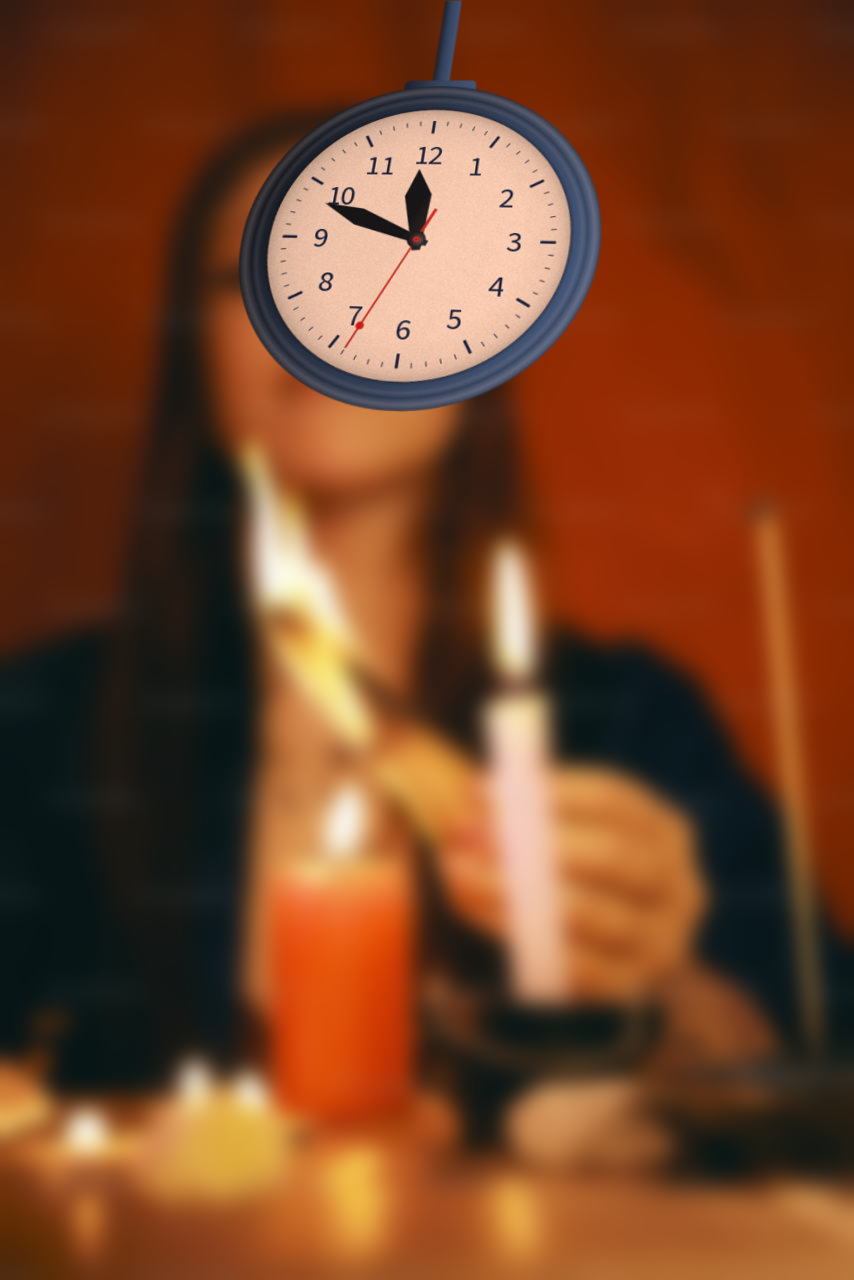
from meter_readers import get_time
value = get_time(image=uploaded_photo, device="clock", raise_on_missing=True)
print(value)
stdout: 11:48:34
